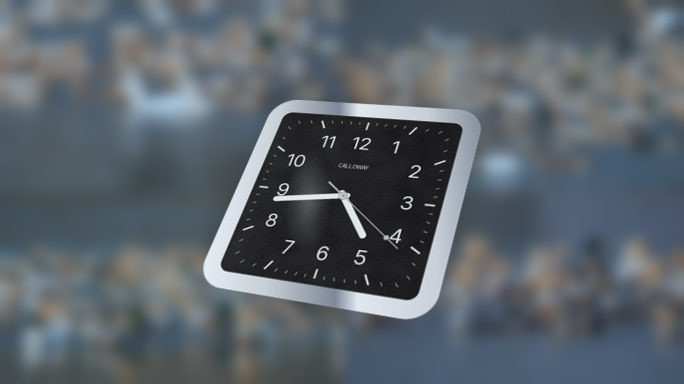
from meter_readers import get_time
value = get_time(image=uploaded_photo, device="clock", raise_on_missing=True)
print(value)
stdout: 4:43:21
